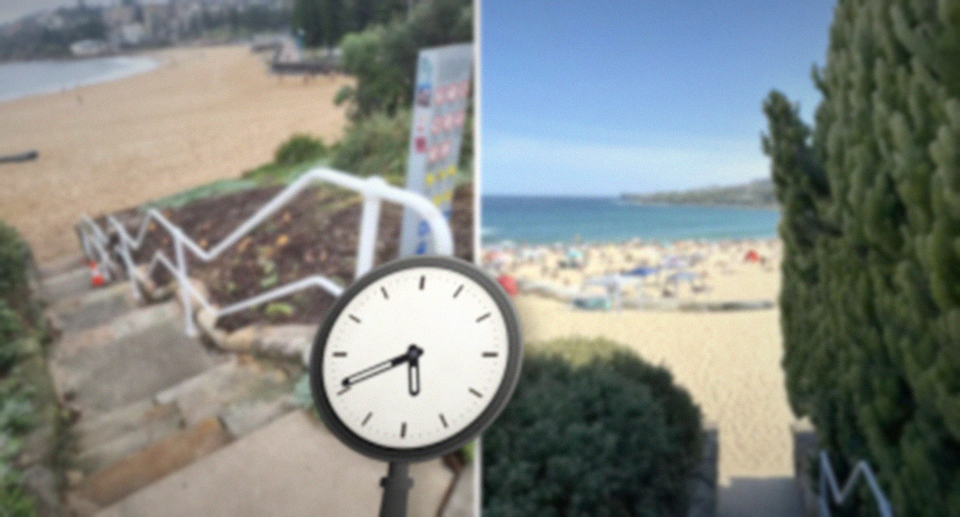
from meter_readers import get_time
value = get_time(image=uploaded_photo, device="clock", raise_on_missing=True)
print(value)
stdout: 5:41
